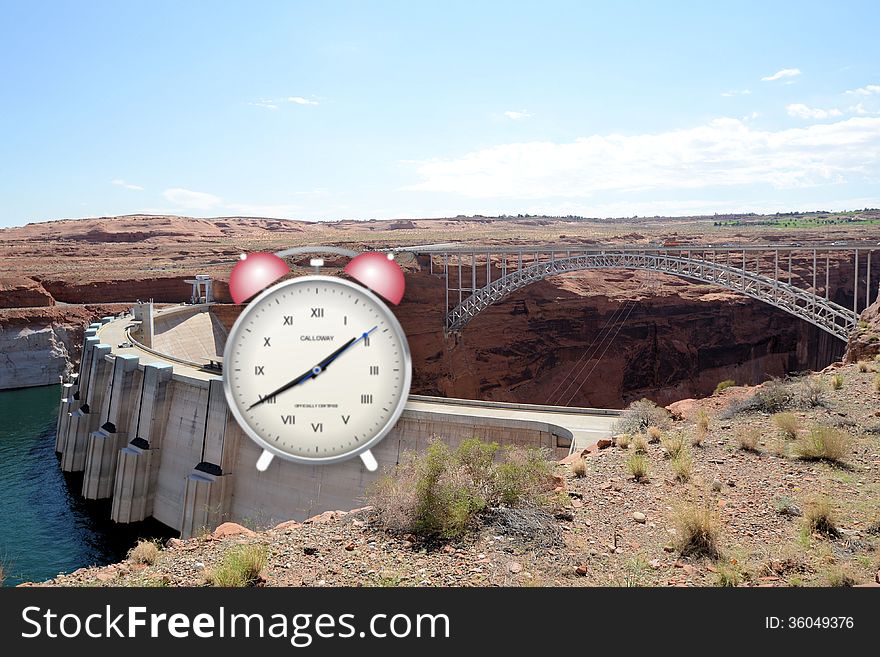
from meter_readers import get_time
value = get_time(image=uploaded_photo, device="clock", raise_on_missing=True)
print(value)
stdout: 1:40:09
